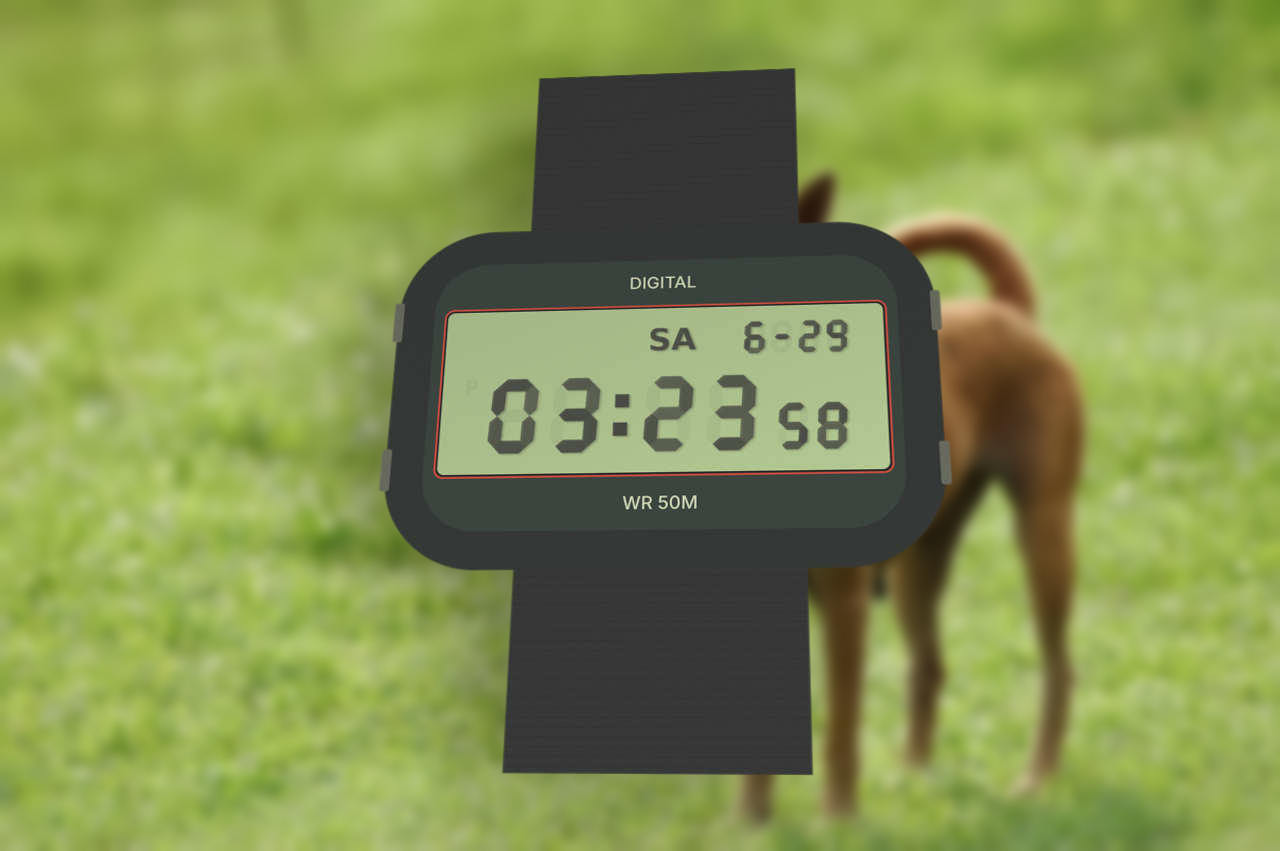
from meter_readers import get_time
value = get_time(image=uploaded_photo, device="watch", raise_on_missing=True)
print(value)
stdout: 3:23:58
